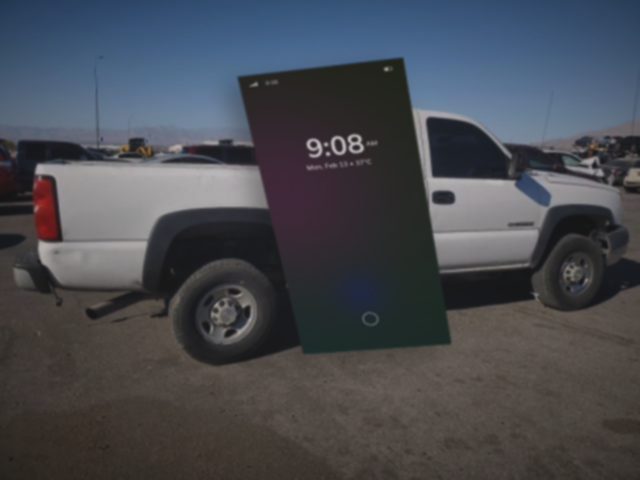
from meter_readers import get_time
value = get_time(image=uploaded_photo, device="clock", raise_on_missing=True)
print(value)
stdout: 9:08
